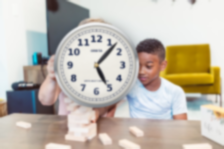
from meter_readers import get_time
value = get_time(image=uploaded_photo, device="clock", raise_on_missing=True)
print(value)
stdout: 5:07
